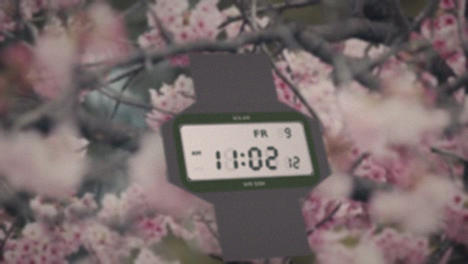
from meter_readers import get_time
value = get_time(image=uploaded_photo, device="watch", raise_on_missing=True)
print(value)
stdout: 11:02:12
